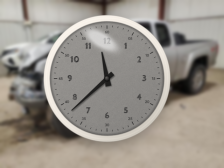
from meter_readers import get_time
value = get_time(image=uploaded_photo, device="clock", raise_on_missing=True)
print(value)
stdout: 11:38
